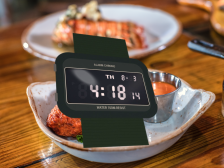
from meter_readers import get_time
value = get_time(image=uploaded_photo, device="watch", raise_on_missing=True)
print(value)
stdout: 4:18:14
